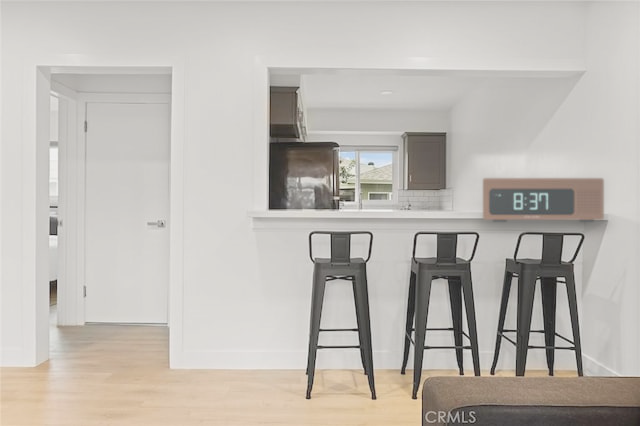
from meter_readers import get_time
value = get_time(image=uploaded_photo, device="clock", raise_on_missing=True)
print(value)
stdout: 8:37
